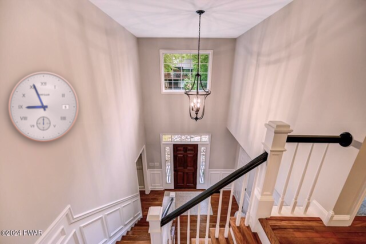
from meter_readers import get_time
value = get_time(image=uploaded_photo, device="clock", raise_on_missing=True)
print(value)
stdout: 8:56
